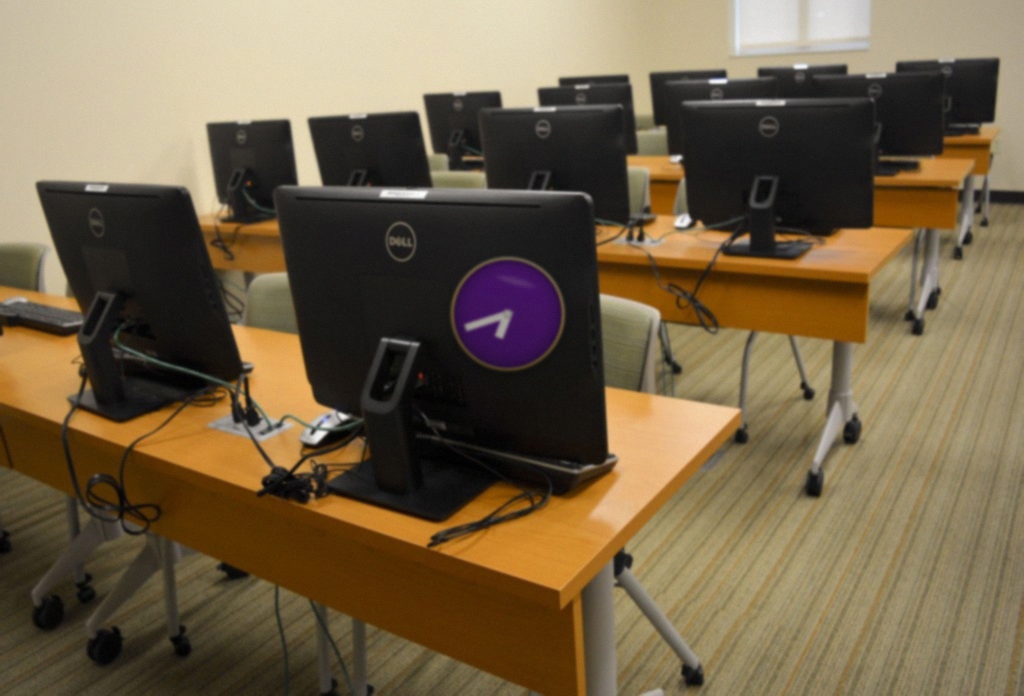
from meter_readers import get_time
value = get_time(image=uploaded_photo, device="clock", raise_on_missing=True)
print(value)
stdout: 6:42
